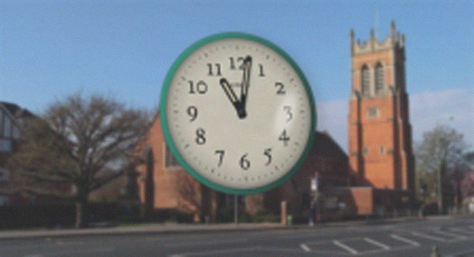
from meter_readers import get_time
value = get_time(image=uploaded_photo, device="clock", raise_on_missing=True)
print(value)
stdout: 11:02
